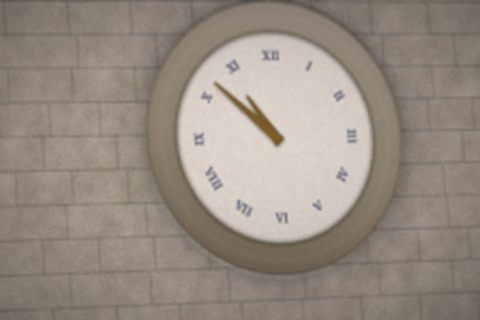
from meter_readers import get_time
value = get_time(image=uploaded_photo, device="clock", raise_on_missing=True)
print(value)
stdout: 10:52
